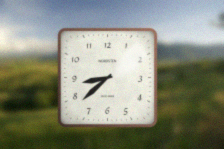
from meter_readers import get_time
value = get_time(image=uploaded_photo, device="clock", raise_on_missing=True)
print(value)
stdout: 8:38
